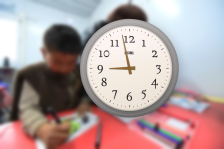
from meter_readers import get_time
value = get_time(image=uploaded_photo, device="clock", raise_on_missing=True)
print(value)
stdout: 8:58
